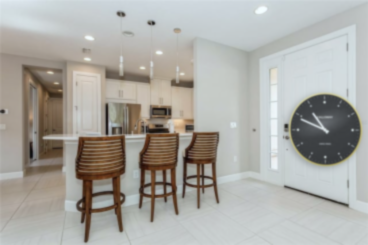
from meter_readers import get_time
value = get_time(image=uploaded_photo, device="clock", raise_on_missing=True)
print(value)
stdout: 10:49
